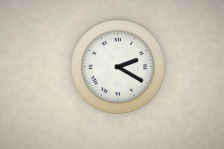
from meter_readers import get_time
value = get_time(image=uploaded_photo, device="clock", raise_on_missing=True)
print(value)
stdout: 2:20
